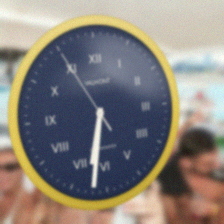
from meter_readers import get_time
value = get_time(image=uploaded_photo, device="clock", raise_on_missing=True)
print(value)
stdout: 6:31:55
